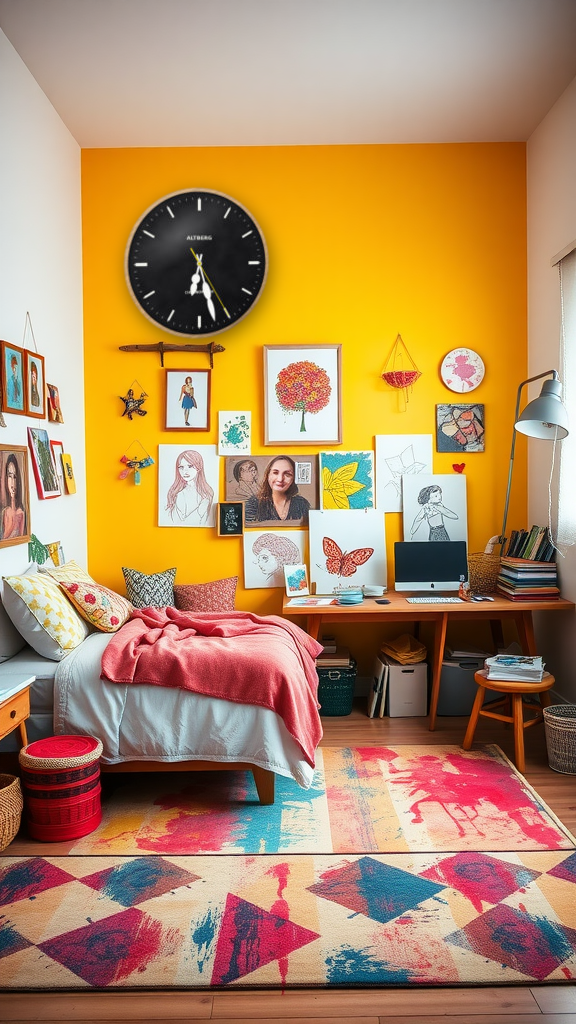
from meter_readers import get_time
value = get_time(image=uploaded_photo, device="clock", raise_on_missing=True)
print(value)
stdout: 6:27:25
